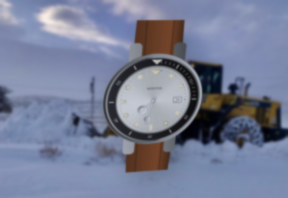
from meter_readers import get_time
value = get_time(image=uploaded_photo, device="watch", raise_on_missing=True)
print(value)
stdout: 7:32
